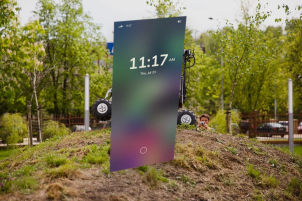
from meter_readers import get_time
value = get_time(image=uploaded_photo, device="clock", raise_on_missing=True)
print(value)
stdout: 11:17
